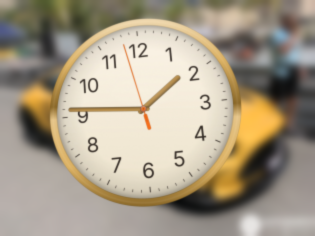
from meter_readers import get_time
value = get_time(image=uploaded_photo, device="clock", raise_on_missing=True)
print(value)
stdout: 1:45:58
